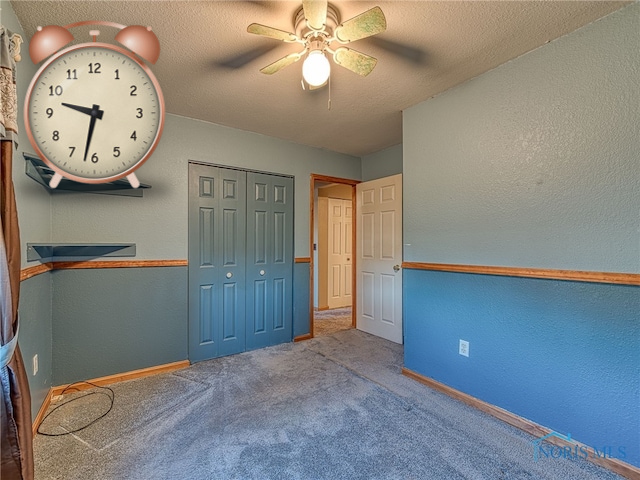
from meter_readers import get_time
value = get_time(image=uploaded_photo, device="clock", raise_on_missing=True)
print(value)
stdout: 9:32
